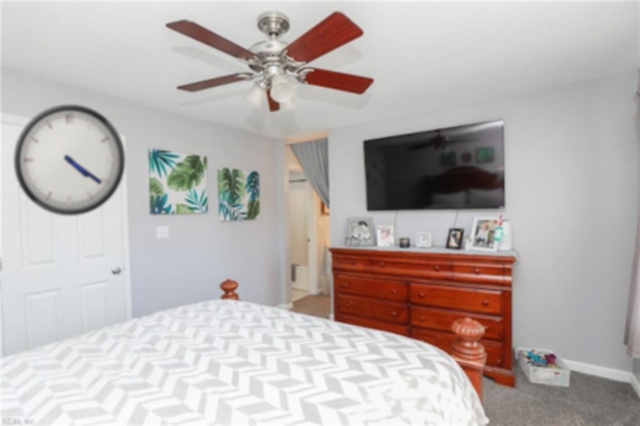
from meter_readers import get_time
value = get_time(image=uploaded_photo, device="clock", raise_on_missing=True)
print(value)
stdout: 4:21
